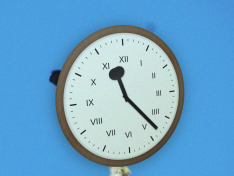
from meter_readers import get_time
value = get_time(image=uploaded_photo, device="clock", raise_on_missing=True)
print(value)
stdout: 11:23
